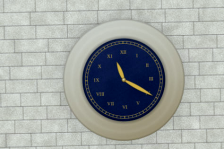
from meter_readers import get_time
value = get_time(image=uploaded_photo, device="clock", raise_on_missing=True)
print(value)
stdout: 11:20
